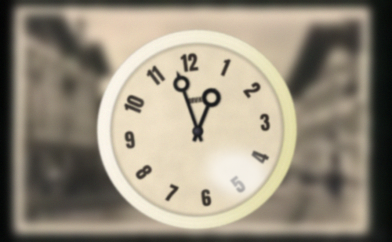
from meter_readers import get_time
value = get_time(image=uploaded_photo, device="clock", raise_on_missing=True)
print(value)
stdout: 12:58
